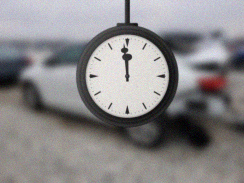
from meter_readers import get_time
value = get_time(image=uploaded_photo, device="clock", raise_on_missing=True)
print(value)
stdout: 11:59
